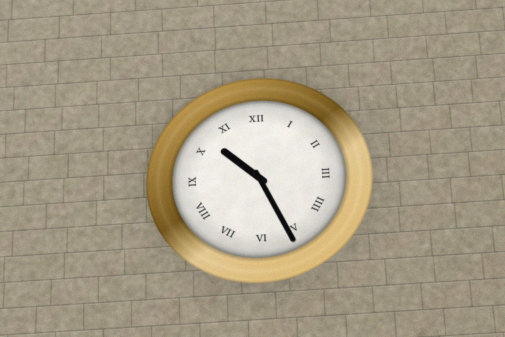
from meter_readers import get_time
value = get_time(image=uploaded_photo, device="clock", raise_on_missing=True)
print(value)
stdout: 10:26
